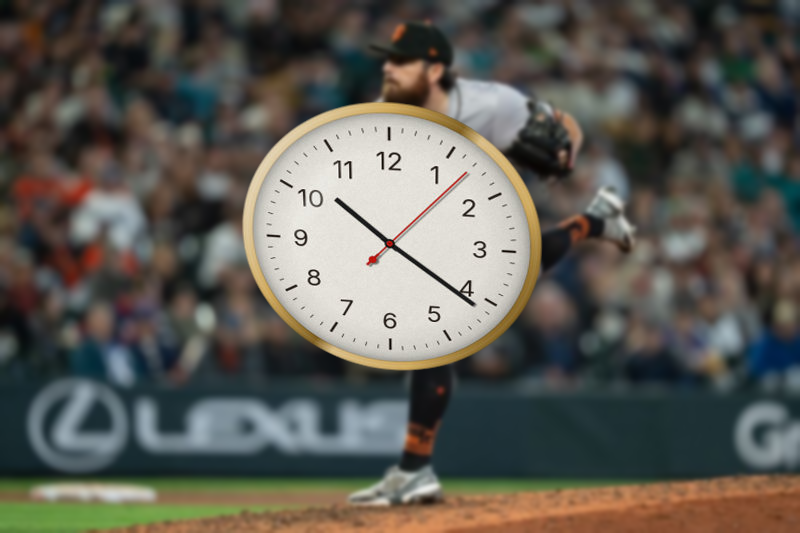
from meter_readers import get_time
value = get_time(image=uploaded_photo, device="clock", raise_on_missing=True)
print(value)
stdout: 10:21:07
